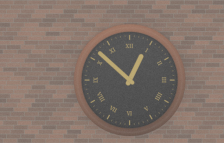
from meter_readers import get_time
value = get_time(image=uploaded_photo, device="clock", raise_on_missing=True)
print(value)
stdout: 12:52
